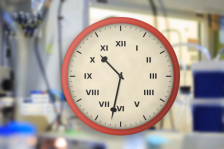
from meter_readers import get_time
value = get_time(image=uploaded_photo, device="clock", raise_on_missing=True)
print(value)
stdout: 10:32
